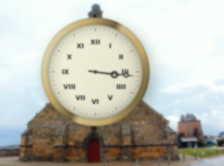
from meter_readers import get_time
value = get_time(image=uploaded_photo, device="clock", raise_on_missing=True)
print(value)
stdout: 3:16
